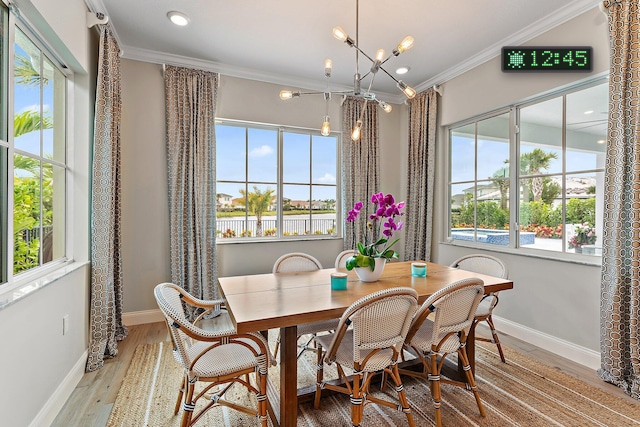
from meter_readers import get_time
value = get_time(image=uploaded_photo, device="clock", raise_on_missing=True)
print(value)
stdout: 12:45
